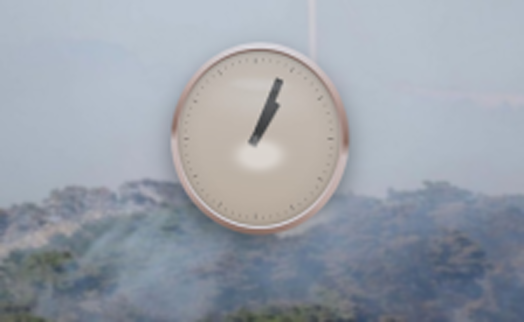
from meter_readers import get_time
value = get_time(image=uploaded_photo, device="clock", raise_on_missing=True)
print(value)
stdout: 1:04
